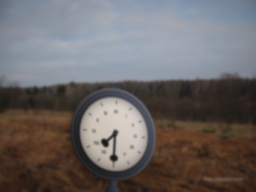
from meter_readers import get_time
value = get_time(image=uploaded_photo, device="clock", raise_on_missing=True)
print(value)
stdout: 7:30
